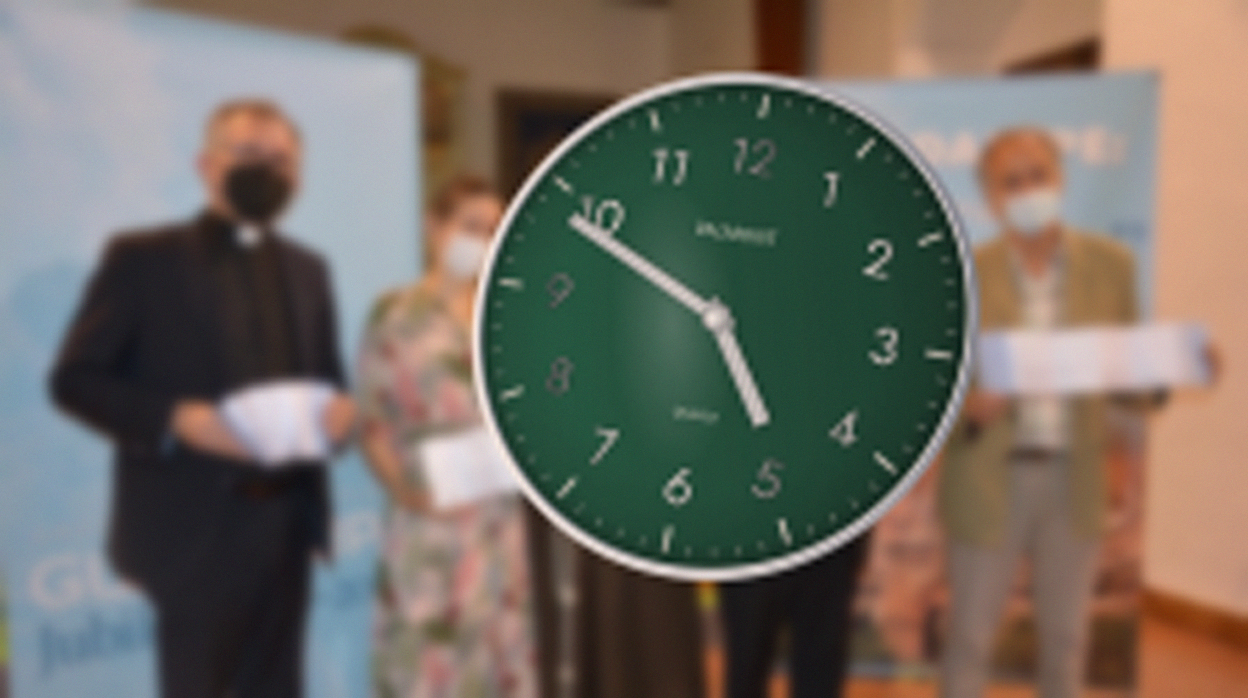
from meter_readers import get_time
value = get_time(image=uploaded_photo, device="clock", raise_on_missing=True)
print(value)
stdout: 4:49
